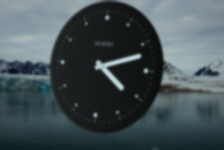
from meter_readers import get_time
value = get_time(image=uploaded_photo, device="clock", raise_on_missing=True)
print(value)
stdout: 4:12
